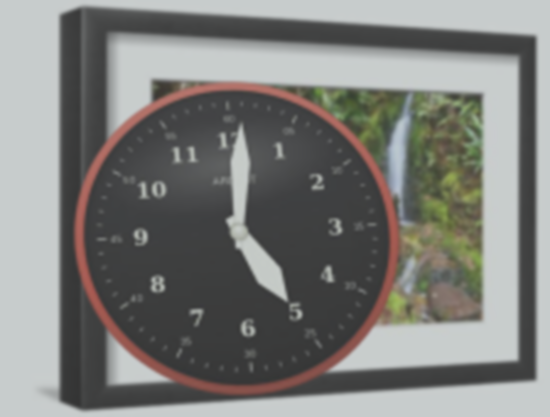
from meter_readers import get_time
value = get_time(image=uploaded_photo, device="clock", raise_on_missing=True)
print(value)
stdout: 5:01
